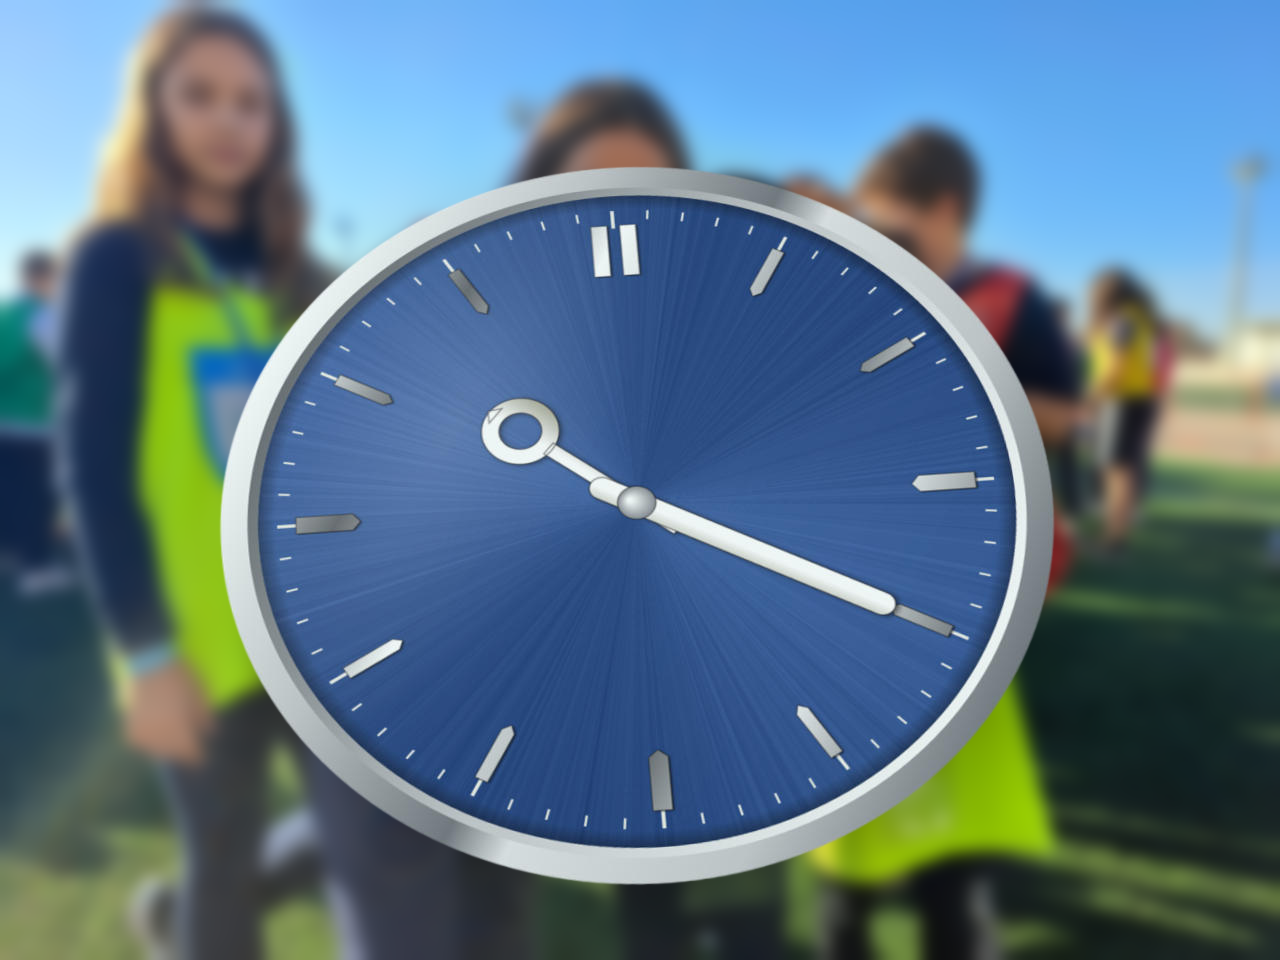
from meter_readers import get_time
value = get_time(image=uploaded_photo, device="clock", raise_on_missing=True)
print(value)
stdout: 10:20
